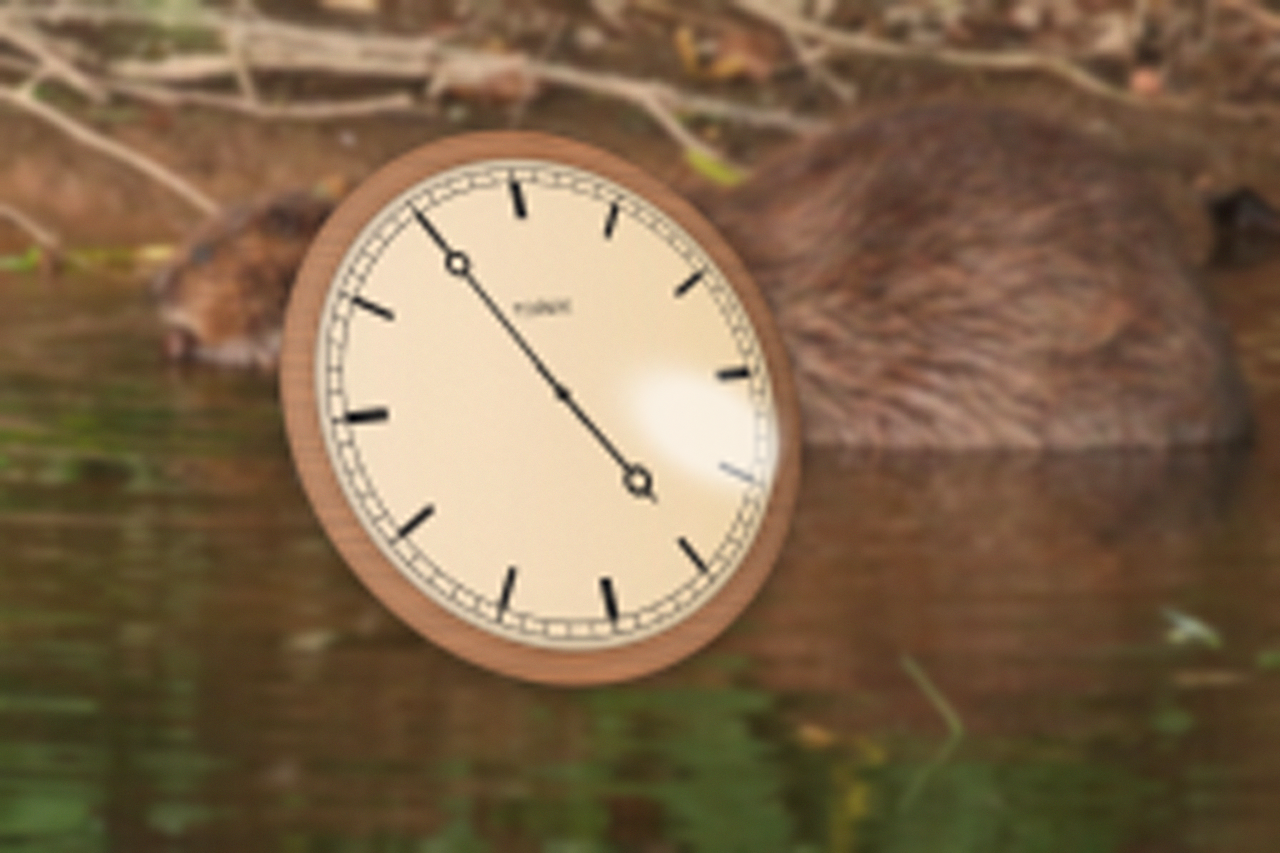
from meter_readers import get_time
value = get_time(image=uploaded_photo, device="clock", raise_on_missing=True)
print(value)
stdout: 4:55
